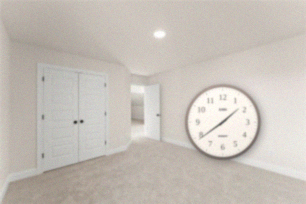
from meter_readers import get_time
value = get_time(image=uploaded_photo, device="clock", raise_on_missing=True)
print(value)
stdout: 1:39
